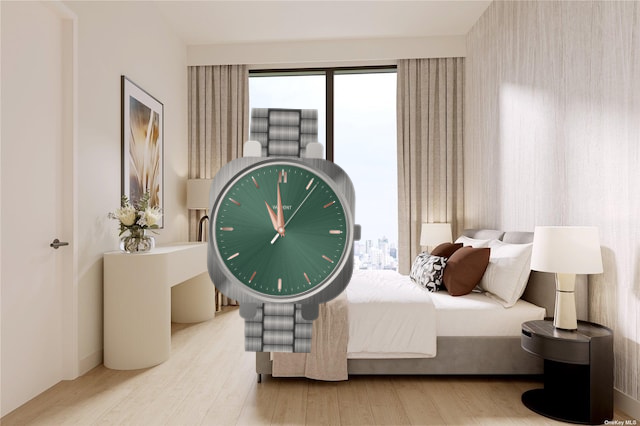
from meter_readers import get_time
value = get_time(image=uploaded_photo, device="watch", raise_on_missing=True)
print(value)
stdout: 10:59:06
